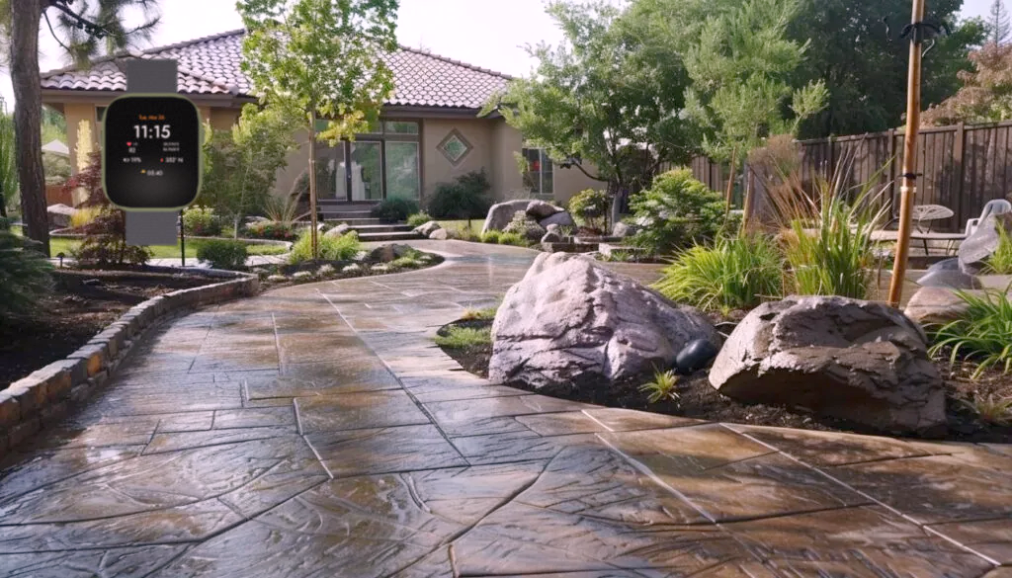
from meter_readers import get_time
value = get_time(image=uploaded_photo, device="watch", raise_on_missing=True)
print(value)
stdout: 11:15
